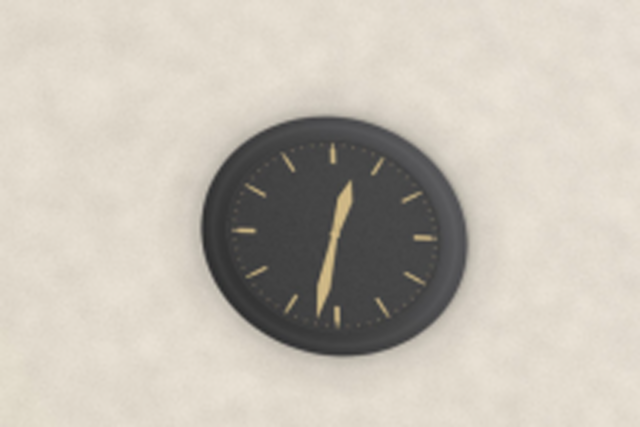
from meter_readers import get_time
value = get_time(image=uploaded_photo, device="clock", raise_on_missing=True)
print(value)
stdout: 12:32
